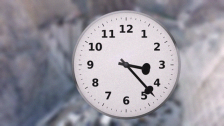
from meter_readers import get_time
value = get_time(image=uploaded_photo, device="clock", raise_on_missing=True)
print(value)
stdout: 3:23
